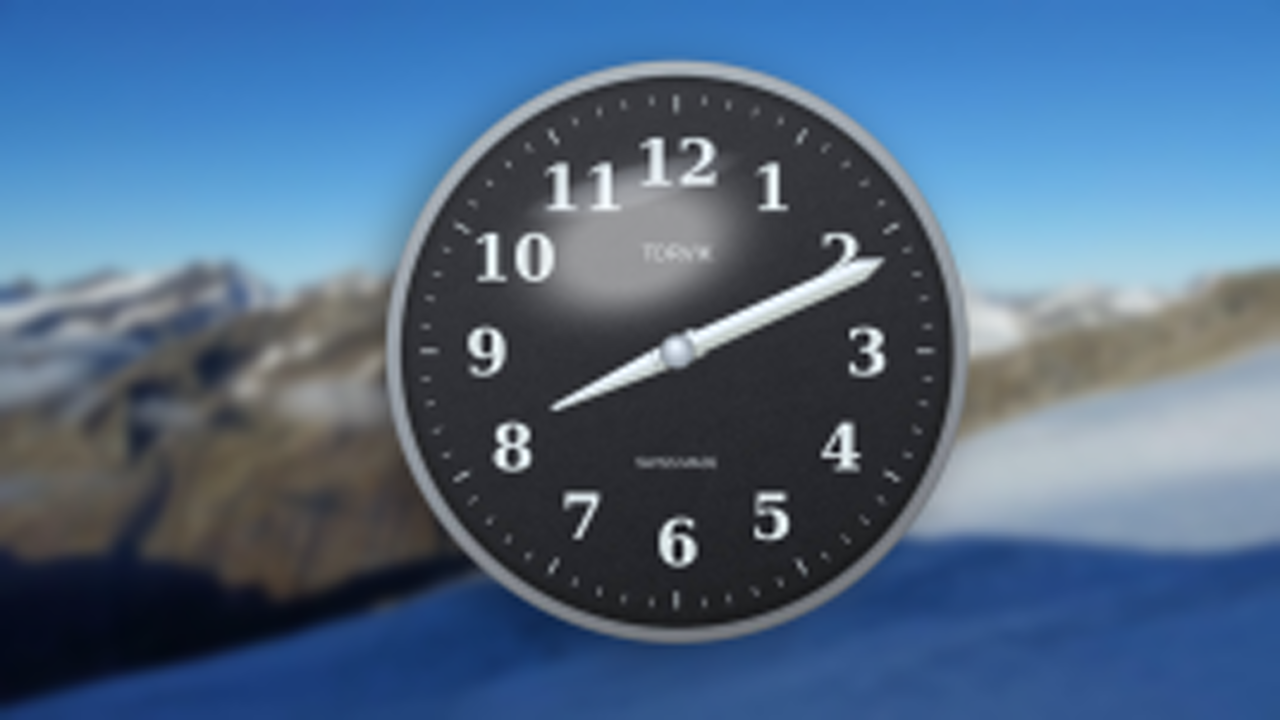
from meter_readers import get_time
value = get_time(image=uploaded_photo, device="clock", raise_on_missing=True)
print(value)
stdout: 8:11
